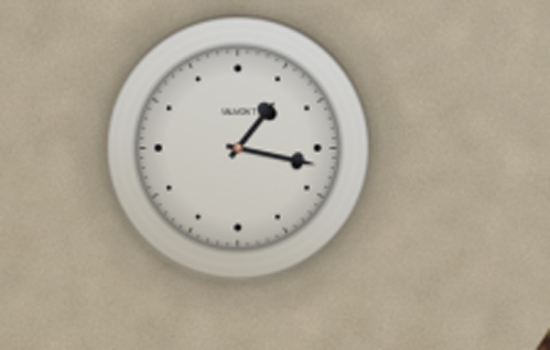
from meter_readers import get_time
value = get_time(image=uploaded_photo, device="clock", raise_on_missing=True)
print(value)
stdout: 1:17
